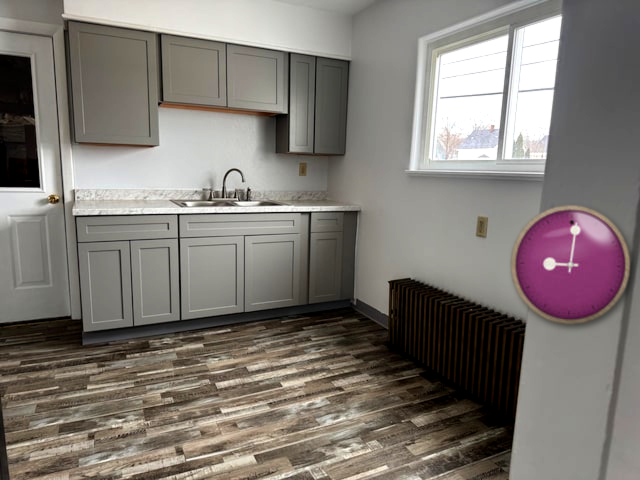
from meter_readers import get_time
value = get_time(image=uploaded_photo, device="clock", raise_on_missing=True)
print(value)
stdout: 9:01
